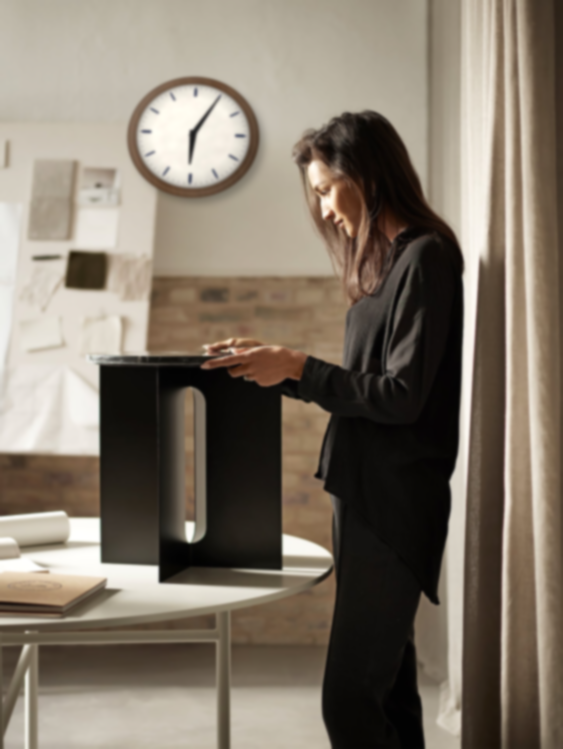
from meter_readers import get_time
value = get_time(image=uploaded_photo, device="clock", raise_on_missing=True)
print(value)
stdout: 6:05
